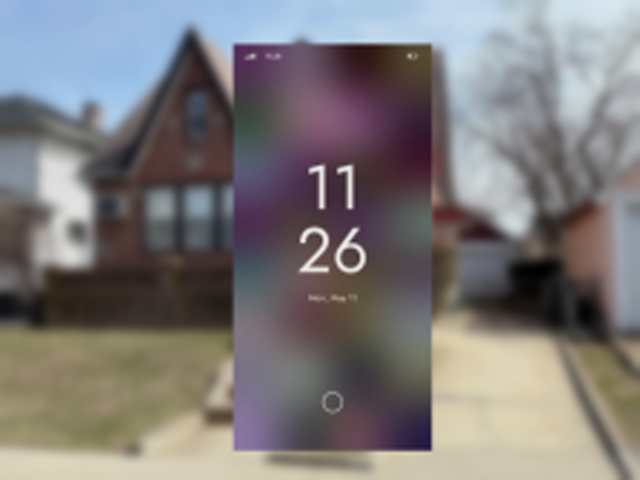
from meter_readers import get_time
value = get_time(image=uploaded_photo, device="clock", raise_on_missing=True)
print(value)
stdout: 11:26
